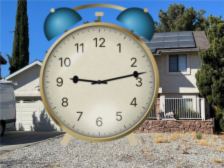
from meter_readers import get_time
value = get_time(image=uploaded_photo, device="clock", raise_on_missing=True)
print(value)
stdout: 9:13
